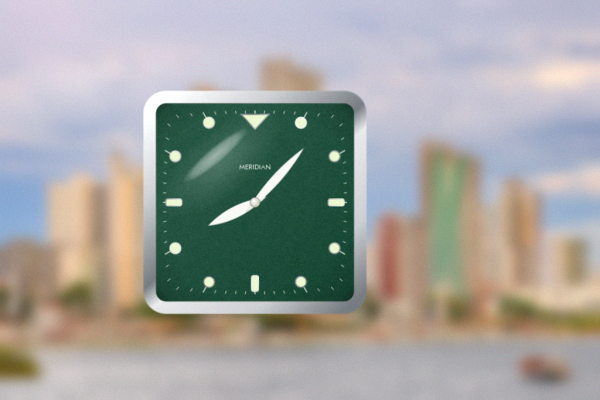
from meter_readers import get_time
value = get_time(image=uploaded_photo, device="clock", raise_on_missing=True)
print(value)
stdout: 8:07
